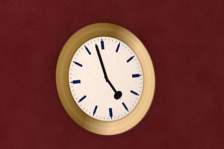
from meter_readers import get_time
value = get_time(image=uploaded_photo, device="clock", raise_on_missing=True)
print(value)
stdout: 4:58
